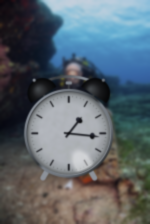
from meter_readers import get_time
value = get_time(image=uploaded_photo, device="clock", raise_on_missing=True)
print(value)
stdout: 1:16
